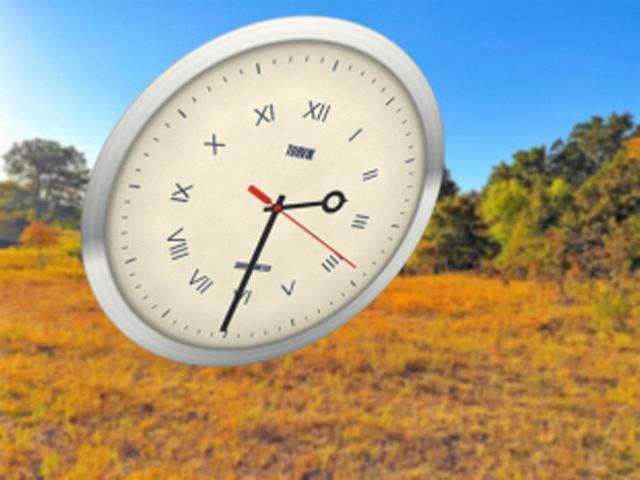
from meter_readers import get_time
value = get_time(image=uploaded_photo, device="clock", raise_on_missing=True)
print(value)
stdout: 2:30:19
